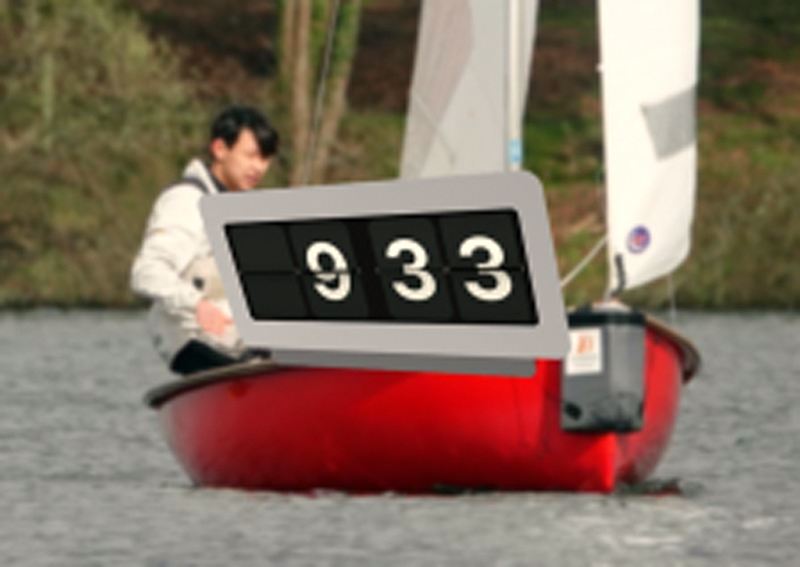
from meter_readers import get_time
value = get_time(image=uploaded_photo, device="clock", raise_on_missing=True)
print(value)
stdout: 9:33
